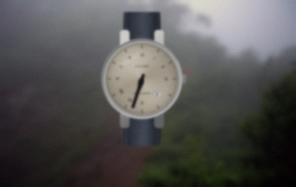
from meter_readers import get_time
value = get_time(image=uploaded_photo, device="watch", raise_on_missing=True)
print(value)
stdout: 6:33
